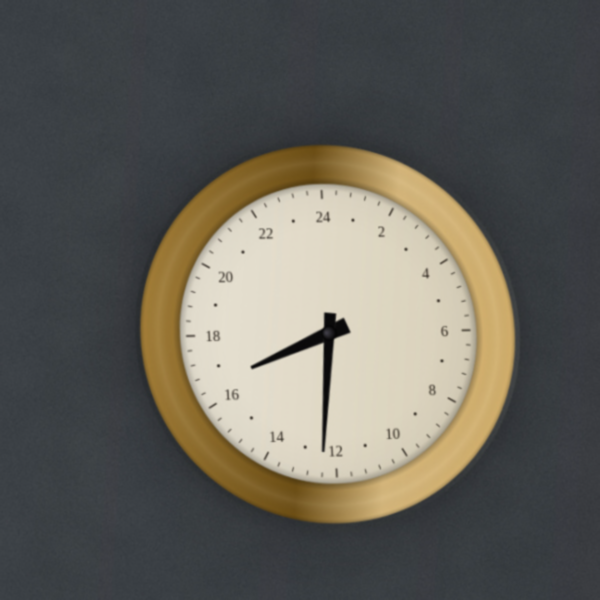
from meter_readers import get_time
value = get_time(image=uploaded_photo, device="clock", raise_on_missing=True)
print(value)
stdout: 16:31
